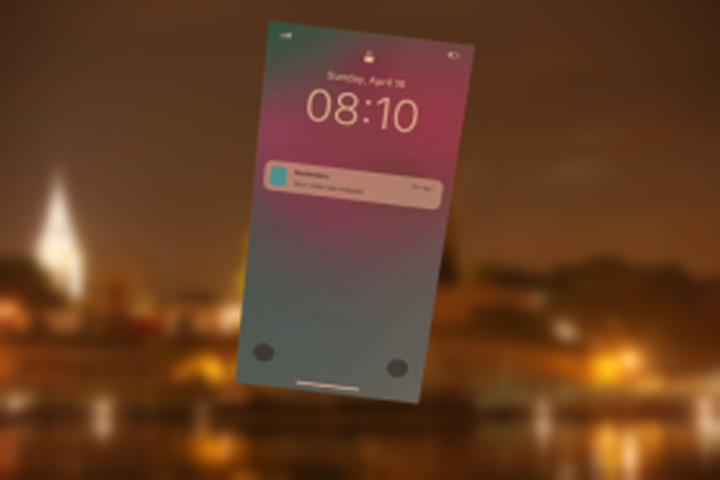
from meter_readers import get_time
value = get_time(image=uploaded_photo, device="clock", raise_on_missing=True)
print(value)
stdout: 8:10
